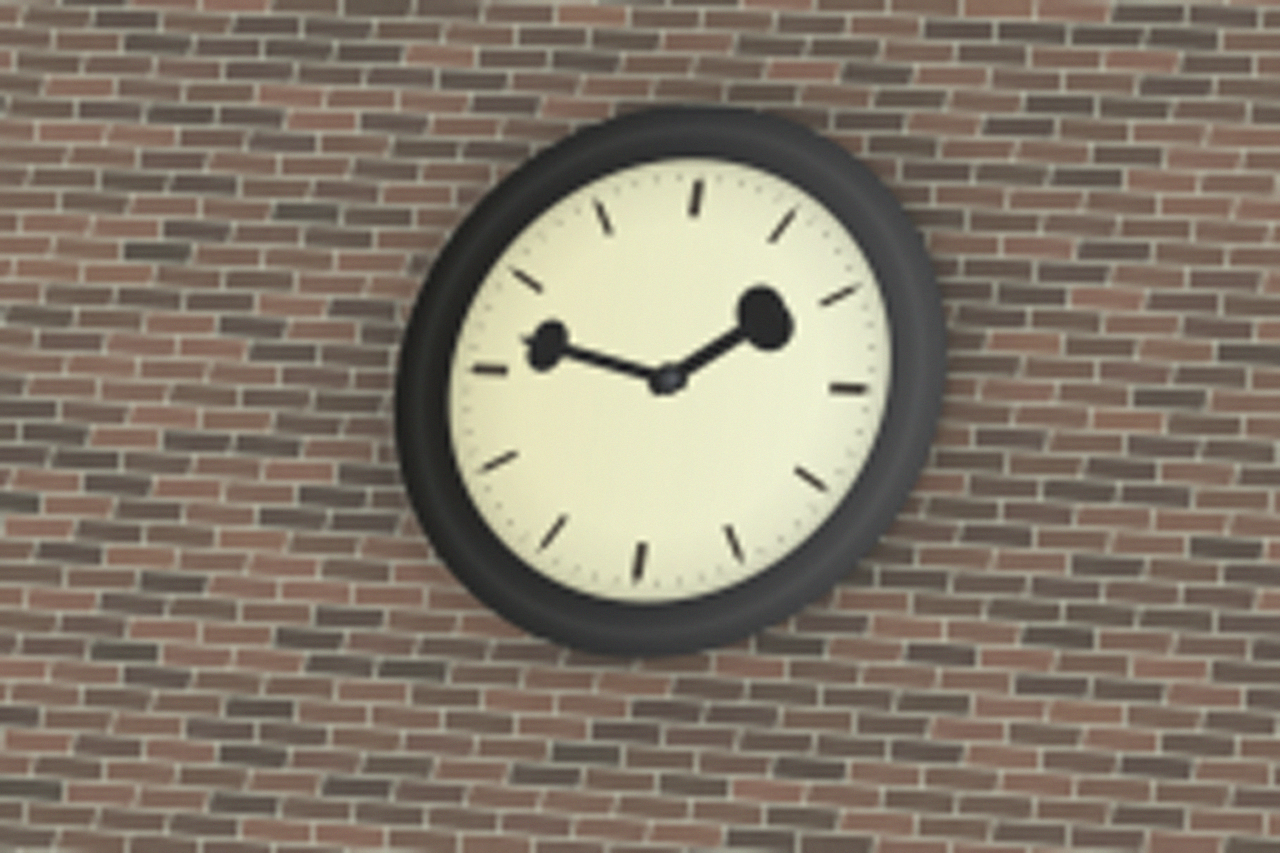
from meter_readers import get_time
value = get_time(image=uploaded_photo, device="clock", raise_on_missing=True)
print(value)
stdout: 1:47
